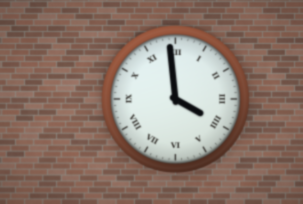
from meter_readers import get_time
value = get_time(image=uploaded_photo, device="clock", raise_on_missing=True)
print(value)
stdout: 3:59
